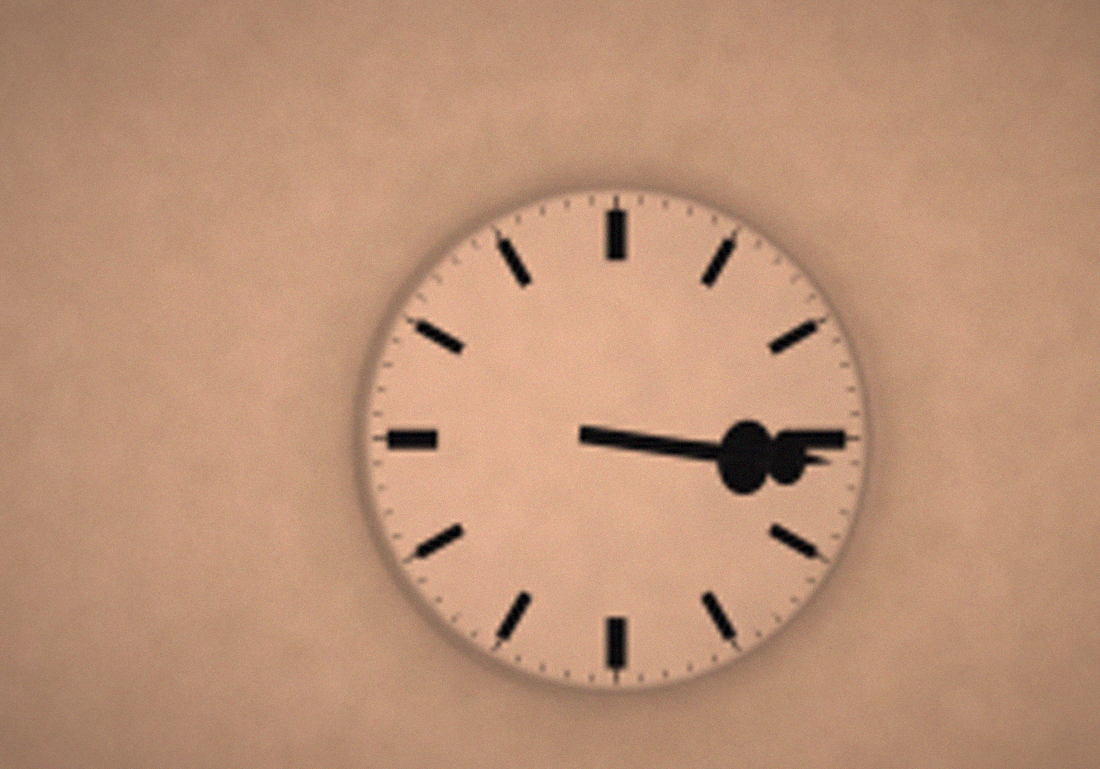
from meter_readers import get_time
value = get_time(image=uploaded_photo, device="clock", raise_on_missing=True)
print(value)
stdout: 3:16
